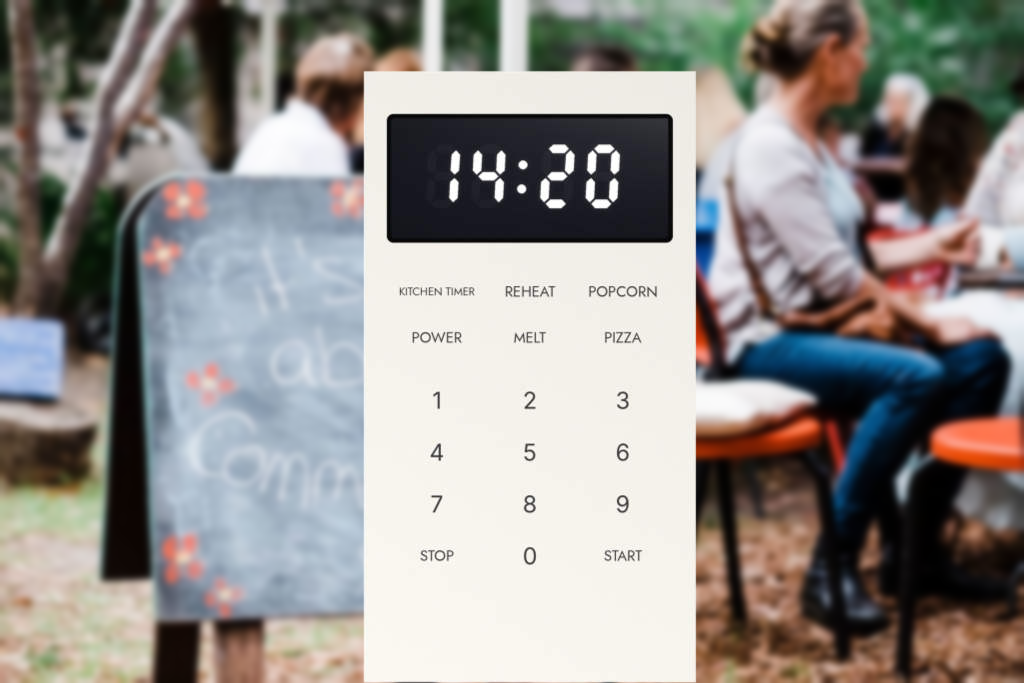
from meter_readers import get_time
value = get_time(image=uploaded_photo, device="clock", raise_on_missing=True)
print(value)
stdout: 14:20
